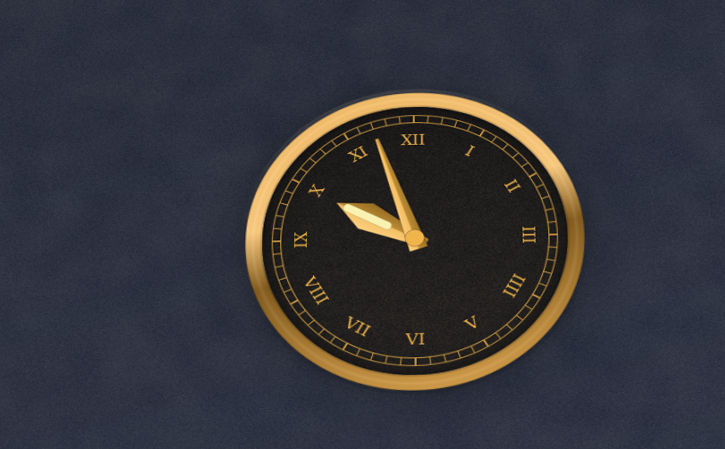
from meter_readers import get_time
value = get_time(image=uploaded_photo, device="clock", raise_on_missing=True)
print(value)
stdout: 9:57
